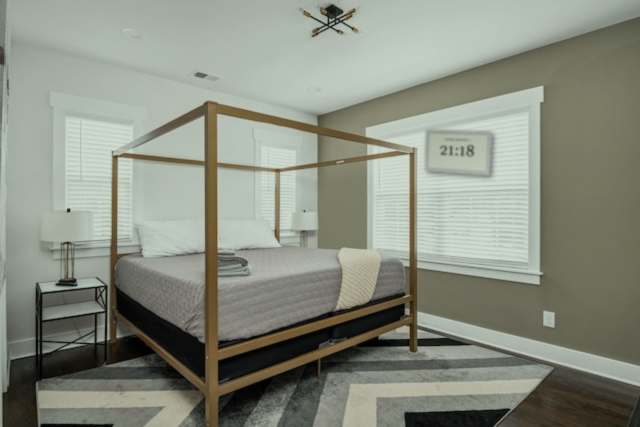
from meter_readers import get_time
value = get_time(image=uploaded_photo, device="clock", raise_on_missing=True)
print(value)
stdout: 21:18
